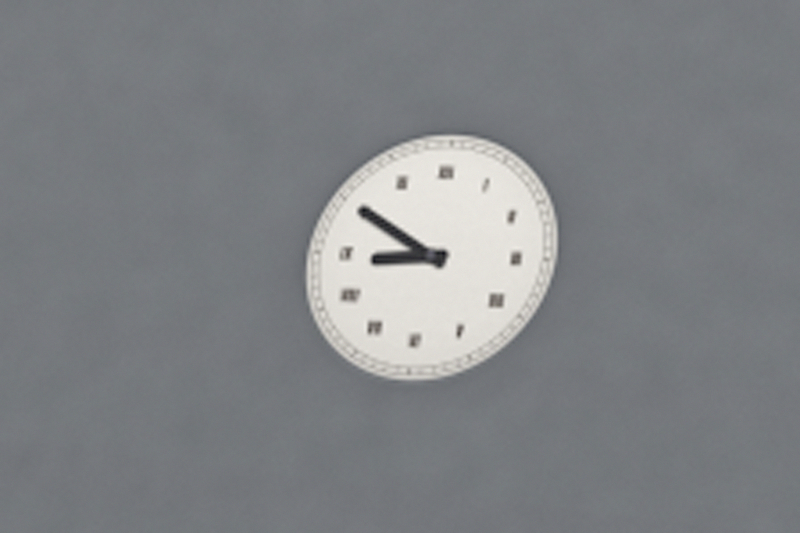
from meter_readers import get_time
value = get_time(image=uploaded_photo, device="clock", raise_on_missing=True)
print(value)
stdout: 8:50
